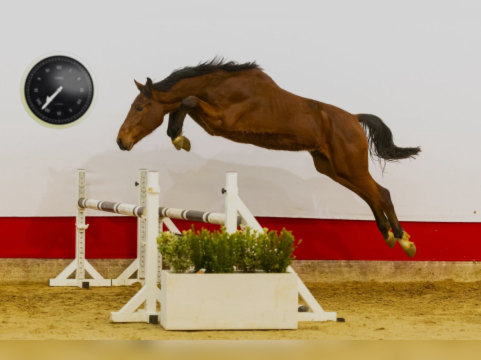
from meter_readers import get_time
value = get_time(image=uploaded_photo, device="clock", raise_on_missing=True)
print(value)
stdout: 7:37
